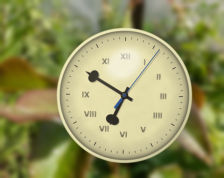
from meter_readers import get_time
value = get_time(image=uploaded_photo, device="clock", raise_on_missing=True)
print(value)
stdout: 6:50:06
